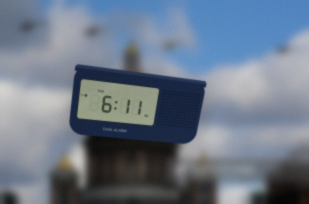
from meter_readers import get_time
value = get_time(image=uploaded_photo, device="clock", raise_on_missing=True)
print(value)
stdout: 6:11
